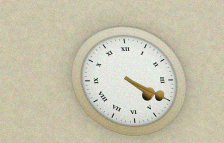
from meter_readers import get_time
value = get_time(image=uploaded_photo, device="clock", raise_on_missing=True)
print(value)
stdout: 4:20
